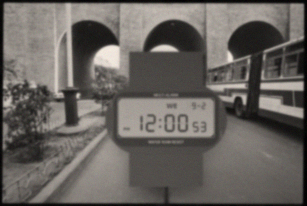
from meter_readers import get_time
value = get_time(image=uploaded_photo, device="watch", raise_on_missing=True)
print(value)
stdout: 12:00
